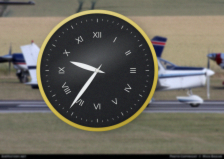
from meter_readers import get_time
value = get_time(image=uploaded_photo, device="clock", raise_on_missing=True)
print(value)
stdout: 9:36
